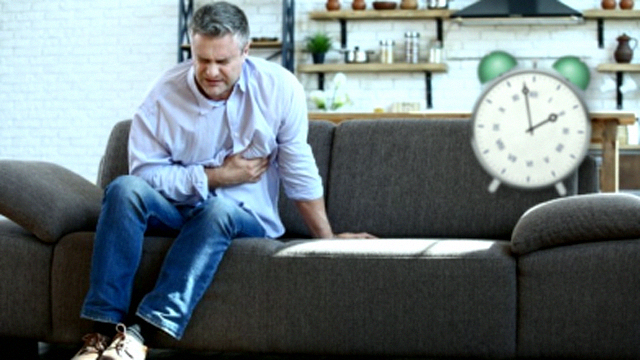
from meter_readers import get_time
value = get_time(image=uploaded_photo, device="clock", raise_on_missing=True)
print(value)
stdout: 1:58
